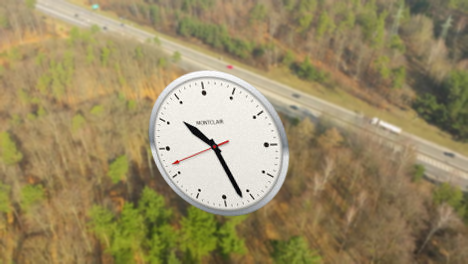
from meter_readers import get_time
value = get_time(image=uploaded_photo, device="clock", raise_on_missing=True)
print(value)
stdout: 10:26:42
